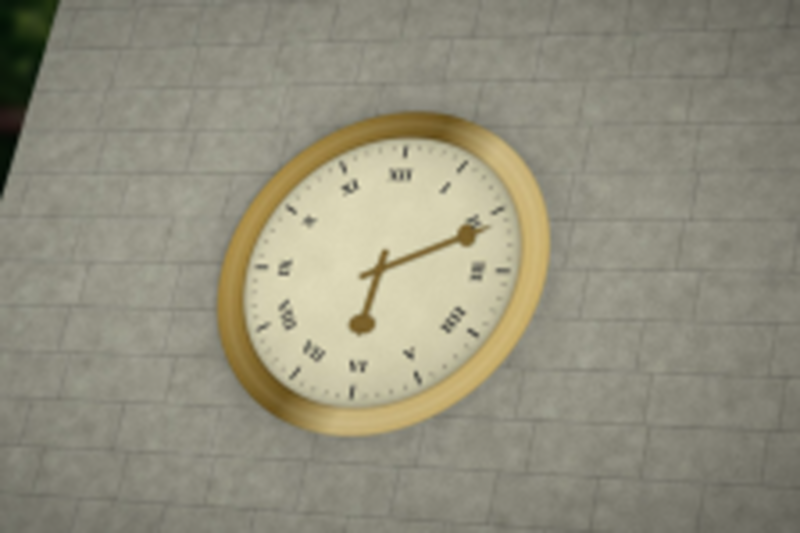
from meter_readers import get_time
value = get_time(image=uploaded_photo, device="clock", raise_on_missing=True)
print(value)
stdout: 6:11
